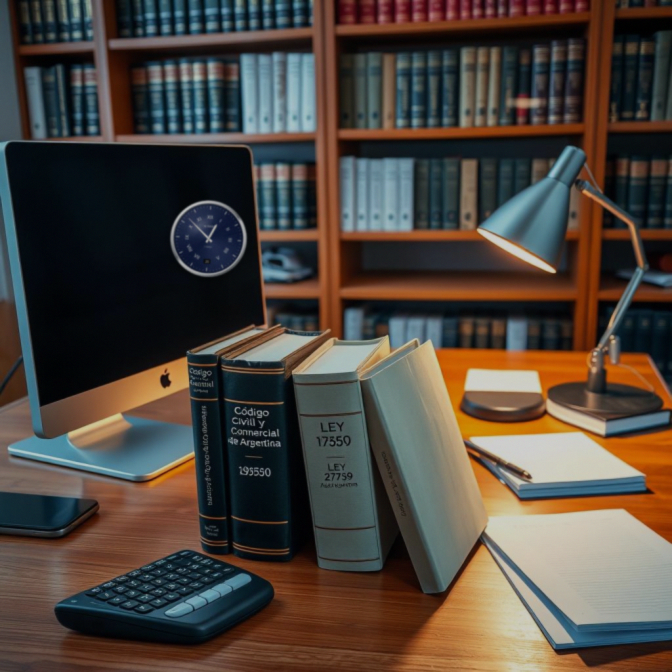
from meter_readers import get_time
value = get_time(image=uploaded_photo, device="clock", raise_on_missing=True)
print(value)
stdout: 12:52
